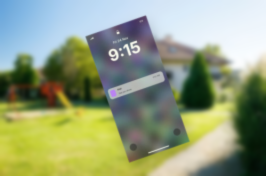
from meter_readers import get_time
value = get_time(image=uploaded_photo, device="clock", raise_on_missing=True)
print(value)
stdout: 9:15
